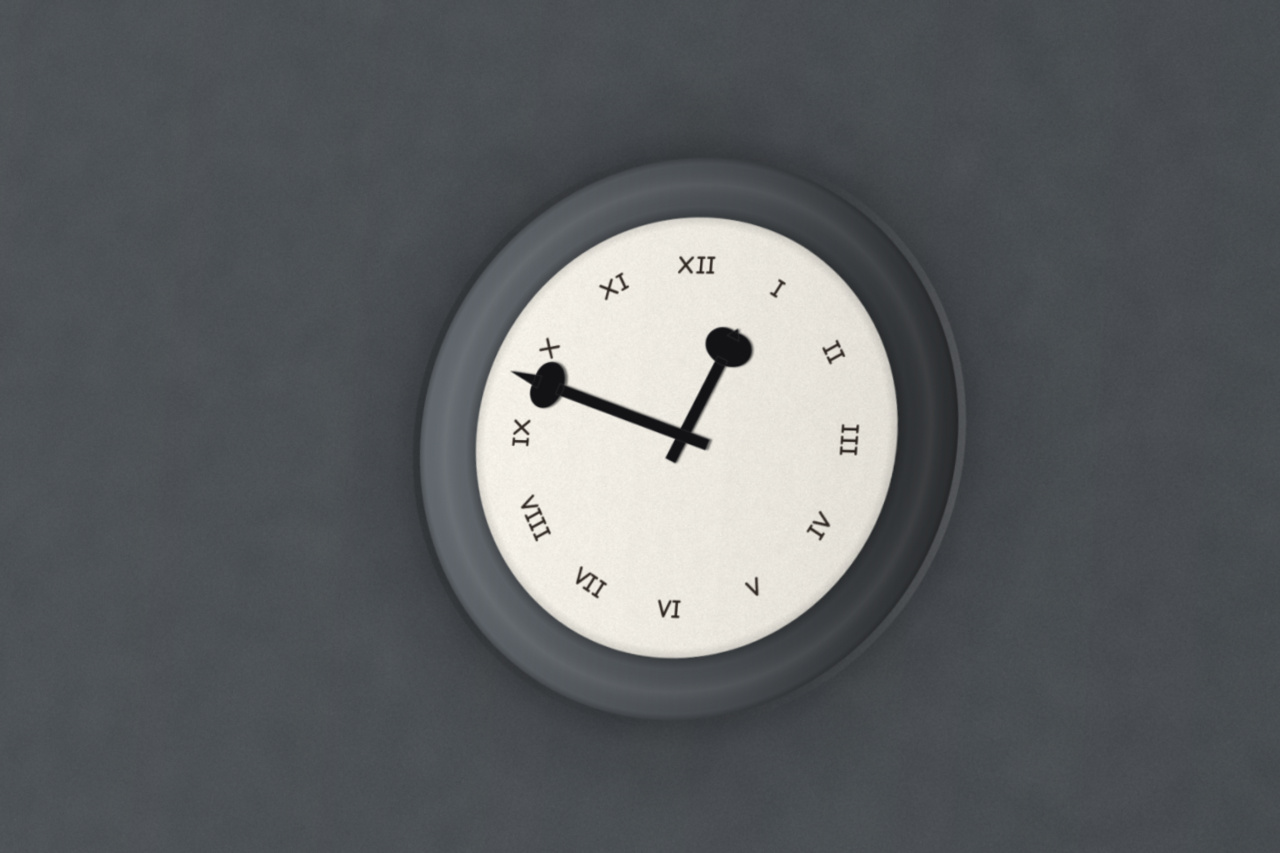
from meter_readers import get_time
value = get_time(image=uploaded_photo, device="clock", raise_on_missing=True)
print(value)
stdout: 12:48
